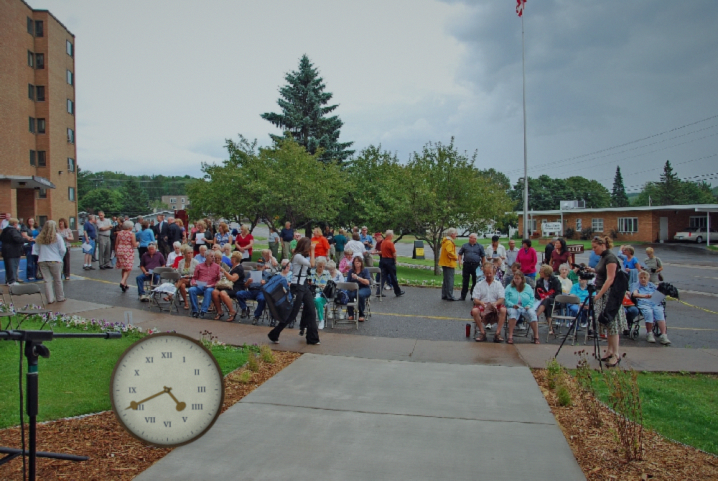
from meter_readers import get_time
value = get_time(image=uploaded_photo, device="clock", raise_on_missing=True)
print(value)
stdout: 4:41
